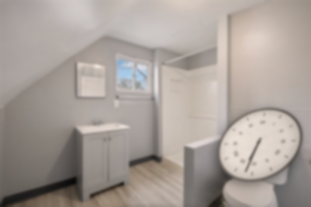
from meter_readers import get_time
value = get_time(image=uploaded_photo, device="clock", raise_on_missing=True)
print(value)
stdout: 6:32
